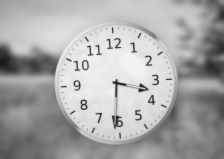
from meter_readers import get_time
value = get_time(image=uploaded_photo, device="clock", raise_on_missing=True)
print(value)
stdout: 3:31
